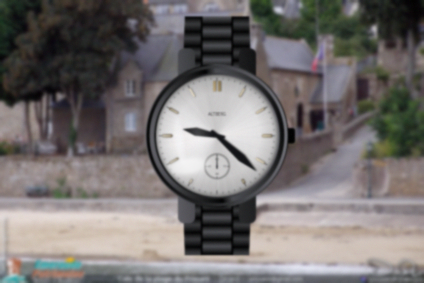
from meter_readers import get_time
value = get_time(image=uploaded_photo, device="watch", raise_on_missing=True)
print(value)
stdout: 9:22
